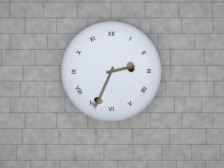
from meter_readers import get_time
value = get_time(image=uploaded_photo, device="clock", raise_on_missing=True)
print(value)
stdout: 2:34
